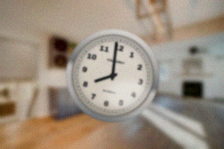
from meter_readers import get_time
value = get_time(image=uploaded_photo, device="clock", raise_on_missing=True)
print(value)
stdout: 7:59
